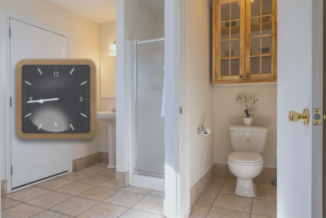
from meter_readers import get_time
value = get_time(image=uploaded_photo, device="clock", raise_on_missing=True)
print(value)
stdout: 8:44
